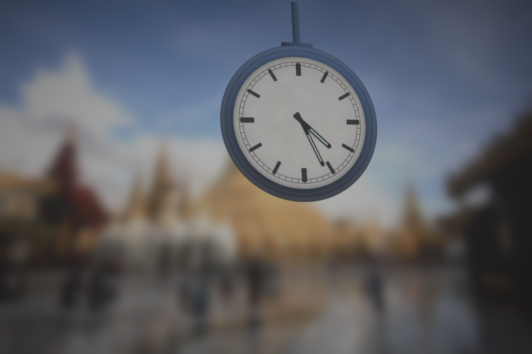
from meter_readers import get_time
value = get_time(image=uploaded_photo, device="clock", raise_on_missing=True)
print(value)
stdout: 4:26
